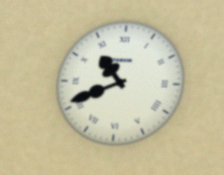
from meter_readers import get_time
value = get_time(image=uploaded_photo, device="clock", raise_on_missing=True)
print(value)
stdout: 10:41
